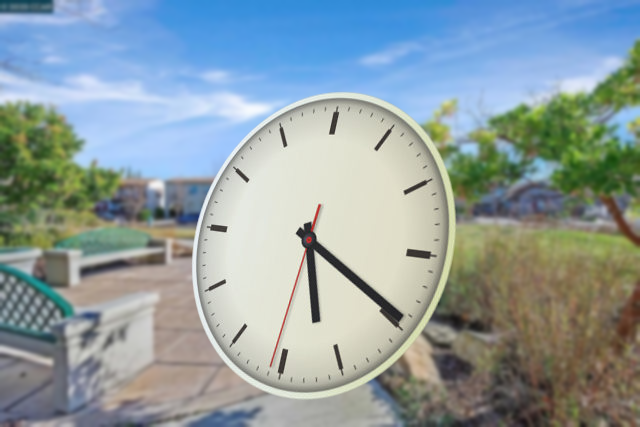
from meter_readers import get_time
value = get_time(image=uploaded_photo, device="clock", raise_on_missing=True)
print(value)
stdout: 5:19:31
